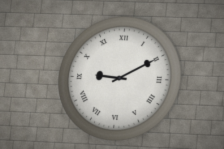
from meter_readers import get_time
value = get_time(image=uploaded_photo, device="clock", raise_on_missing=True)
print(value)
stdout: 9:10
